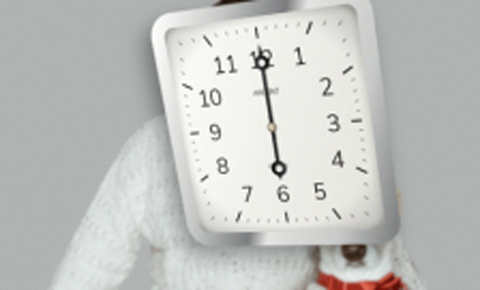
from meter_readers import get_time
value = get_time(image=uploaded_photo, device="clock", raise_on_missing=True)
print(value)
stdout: 6:00
